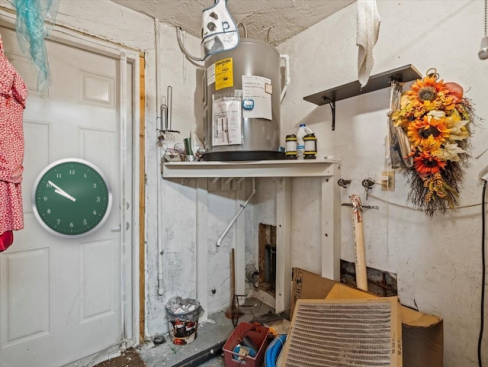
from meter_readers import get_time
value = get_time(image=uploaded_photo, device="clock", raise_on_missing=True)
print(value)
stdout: 9:51
